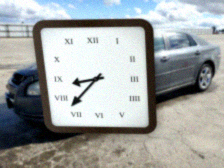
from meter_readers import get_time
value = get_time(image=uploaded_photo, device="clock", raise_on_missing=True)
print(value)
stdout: 8:37
